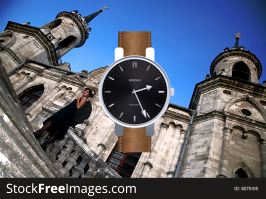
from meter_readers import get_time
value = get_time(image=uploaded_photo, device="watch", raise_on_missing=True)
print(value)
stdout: 2:26
